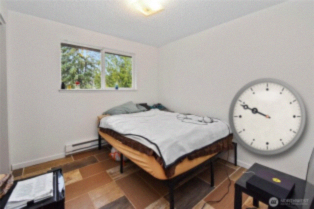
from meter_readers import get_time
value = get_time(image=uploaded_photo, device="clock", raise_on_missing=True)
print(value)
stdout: 9:49
